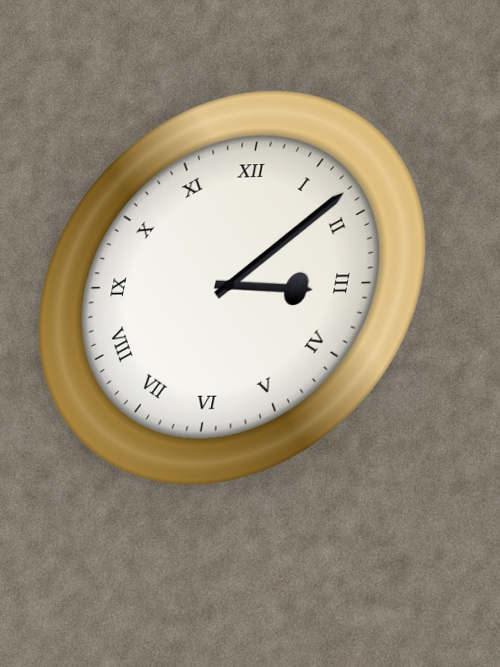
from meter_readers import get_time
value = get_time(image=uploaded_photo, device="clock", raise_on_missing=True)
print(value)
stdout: 3:08
